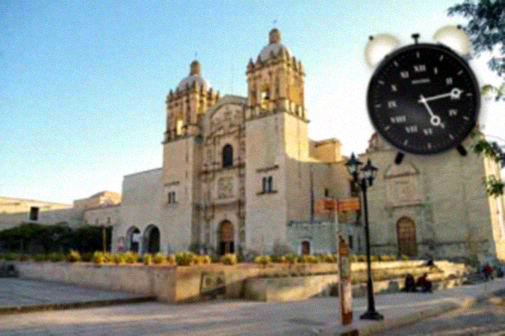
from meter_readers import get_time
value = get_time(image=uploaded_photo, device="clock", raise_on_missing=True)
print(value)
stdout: 5:14
